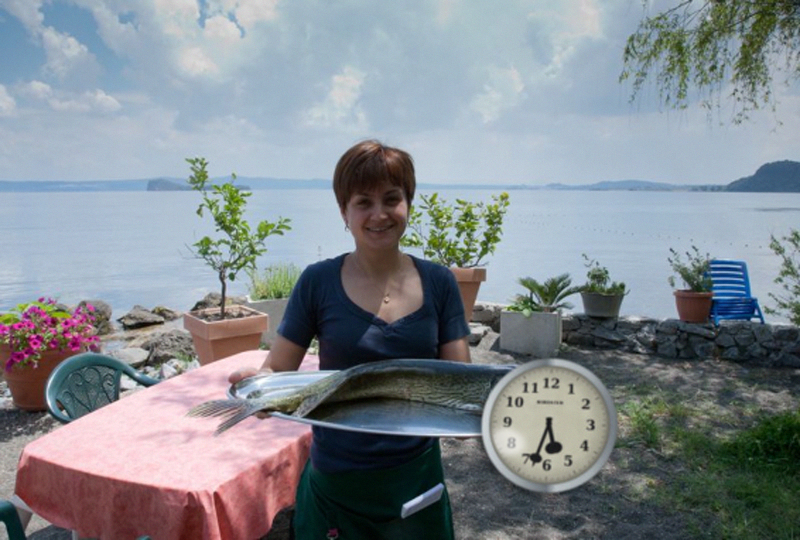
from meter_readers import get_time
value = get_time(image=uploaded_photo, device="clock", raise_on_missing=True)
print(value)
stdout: 5:33
